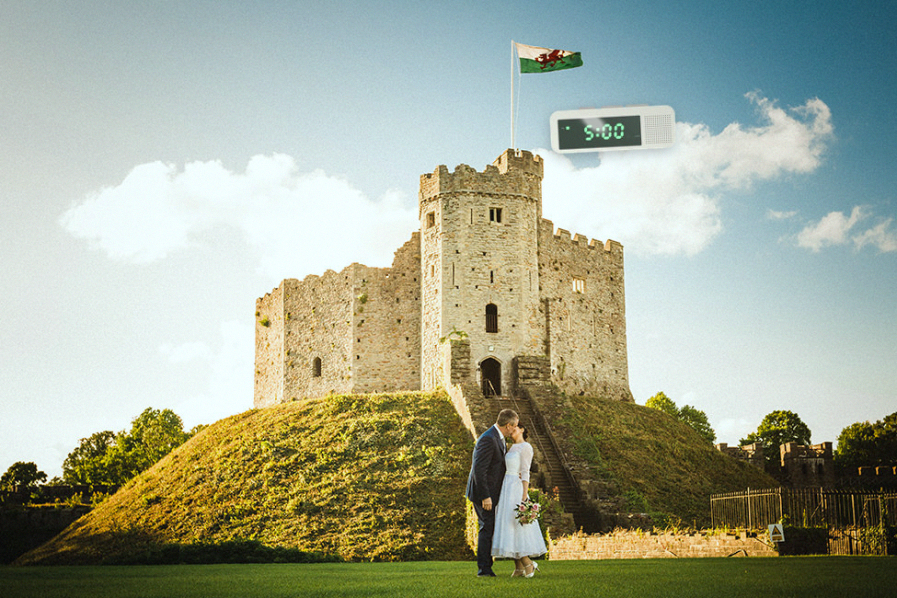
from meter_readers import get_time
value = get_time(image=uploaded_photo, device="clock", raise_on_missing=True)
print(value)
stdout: 5:00
